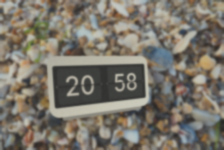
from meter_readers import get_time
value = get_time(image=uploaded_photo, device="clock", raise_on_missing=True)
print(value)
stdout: 20:58
